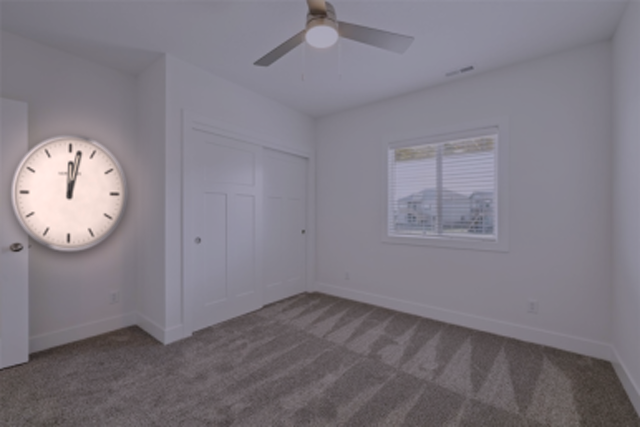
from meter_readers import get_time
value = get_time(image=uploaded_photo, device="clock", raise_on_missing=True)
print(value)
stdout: 12:02
